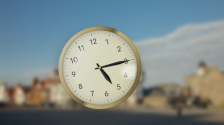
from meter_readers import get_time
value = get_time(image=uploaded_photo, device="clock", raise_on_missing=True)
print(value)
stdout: 5:15
